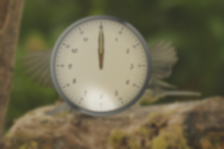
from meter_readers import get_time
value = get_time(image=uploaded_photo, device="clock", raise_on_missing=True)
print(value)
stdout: 12:00
